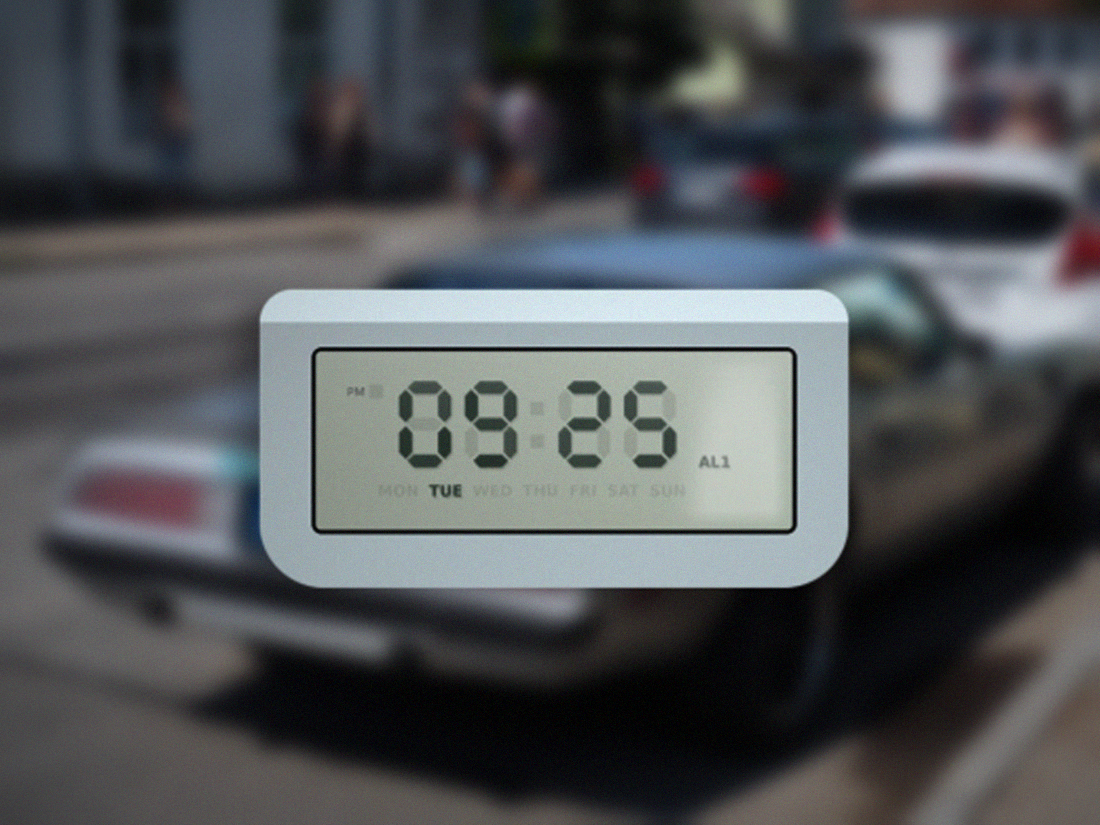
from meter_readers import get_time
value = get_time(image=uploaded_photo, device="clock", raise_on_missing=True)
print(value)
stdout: 9:25
